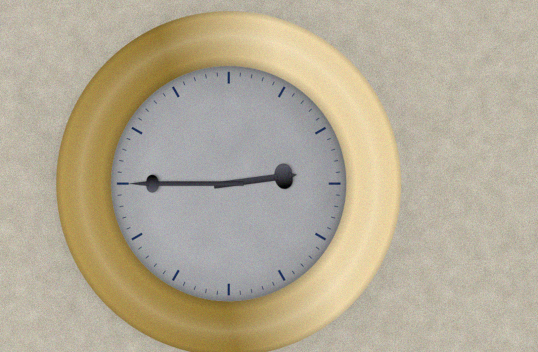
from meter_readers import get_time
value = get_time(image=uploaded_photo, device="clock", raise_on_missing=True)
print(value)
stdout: 2:45
